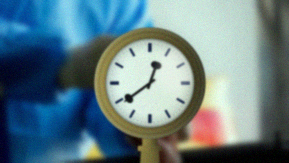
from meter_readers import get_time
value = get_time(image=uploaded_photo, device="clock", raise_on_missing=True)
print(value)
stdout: 12:39
